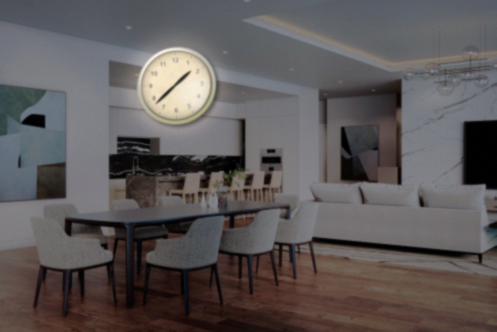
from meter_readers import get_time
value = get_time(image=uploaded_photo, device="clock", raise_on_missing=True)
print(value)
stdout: 1:38
